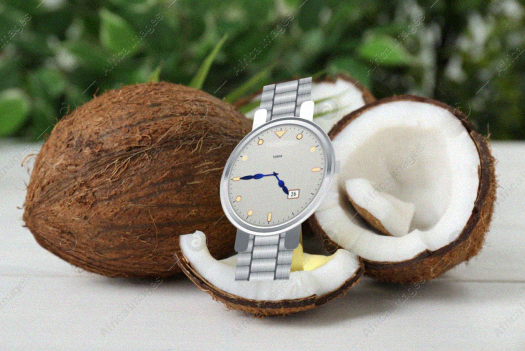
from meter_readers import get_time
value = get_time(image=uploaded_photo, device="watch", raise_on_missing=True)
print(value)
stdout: 4:45
